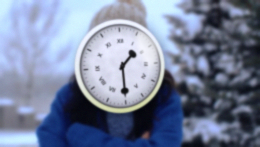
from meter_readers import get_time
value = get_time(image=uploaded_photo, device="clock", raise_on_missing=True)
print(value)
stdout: 1:30
